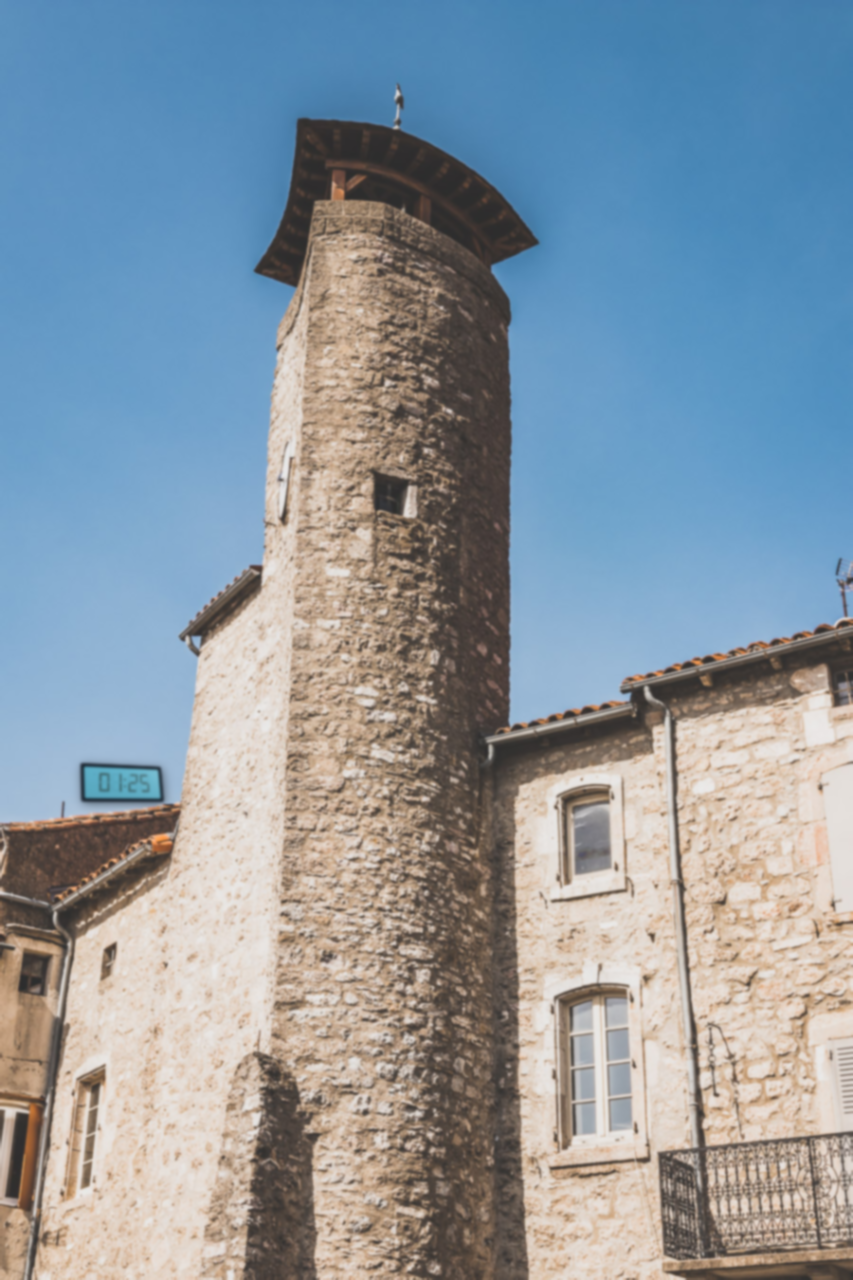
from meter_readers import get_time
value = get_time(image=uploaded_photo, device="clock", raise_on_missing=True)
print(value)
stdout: 1:25
